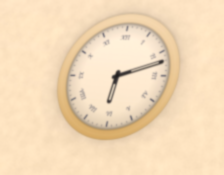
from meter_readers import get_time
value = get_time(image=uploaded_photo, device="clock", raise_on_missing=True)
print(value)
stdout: 6:12
